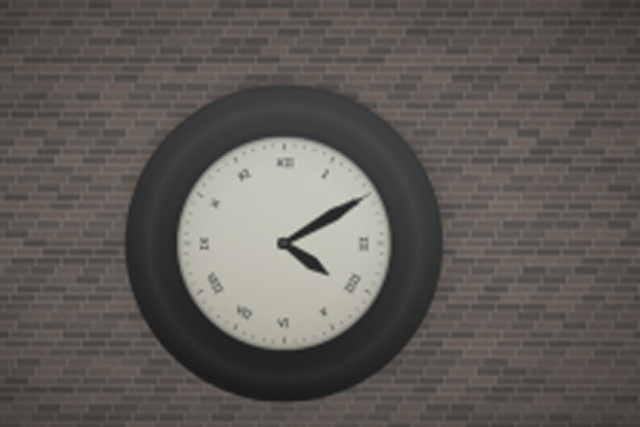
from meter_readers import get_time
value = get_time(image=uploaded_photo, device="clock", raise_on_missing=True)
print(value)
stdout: 4:10
